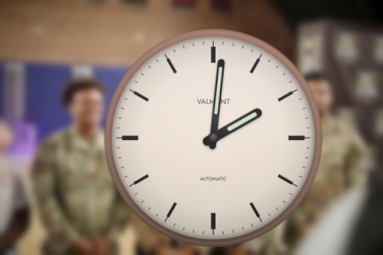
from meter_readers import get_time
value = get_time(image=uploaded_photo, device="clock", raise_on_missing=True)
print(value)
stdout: 2:01
